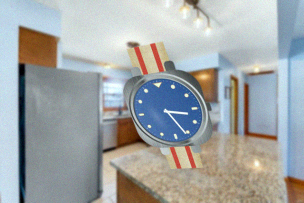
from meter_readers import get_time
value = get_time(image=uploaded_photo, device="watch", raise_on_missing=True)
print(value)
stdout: 3:26
